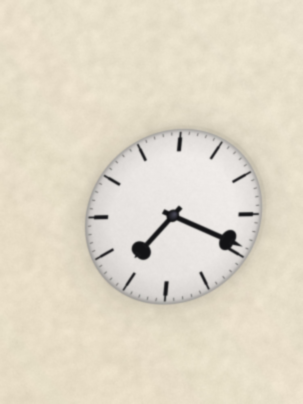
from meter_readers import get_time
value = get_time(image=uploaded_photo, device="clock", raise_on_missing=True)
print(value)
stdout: 7:19
